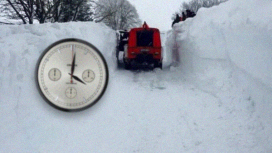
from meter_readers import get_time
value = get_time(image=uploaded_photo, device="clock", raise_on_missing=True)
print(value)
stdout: 4:01
